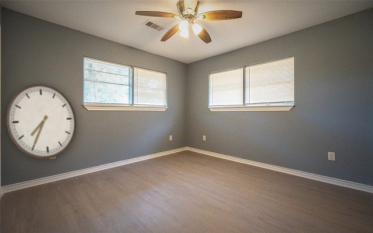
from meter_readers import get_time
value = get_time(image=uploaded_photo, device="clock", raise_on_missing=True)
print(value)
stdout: 7:35
